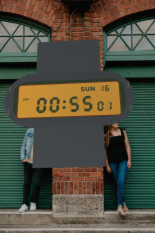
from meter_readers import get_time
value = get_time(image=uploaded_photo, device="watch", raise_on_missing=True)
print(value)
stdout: 0:55:01
